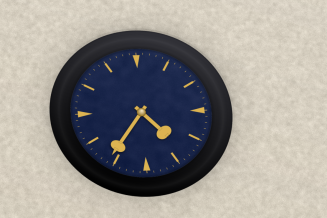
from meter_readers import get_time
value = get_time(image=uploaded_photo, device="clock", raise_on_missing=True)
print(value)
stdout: 4:36
